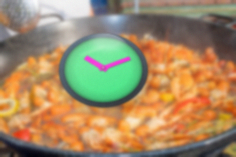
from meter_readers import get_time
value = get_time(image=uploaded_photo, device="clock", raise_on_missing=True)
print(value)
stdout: 10:11
